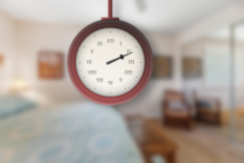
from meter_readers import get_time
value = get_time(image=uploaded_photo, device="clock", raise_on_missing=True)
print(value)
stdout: 2:11
